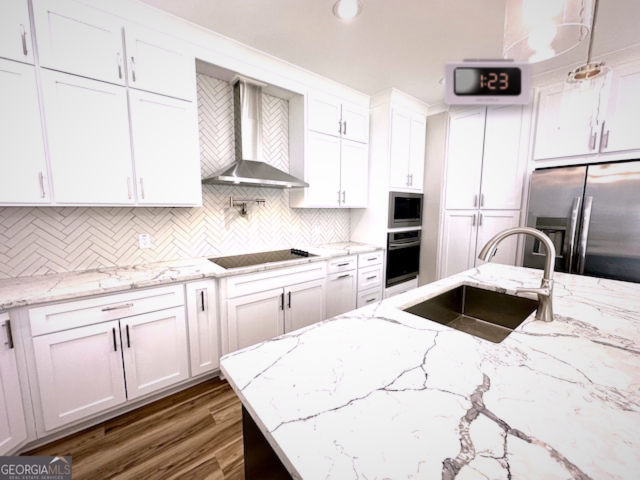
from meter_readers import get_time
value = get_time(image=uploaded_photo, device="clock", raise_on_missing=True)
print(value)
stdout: 1:23
